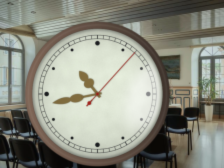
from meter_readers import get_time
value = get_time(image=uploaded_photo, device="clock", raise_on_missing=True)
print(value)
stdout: 10:43:07
